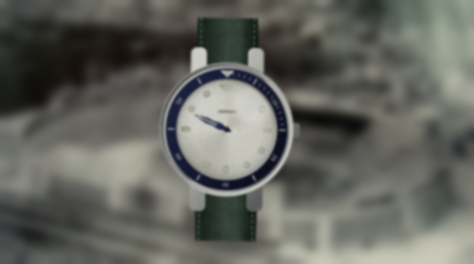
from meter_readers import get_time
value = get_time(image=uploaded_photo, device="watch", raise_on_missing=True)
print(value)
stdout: 9:49
